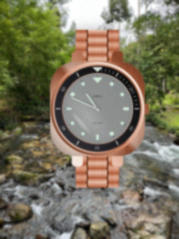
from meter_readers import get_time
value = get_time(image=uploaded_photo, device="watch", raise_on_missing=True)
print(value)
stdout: 10:49
